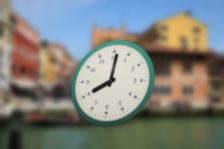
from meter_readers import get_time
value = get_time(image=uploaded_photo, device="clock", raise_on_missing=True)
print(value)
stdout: 8:01
